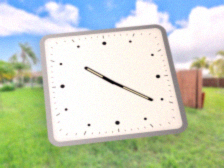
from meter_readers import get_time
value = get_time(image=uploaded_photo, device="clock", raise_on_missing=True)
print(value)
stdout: 10:21
